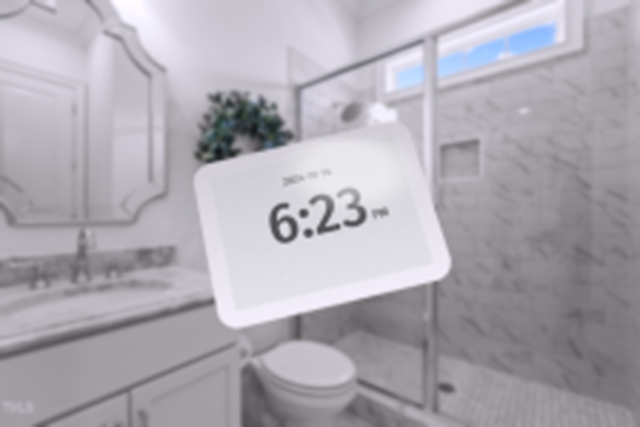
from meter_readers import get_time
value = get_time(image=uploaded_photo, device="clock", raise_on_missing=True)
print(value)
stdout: 6:23
